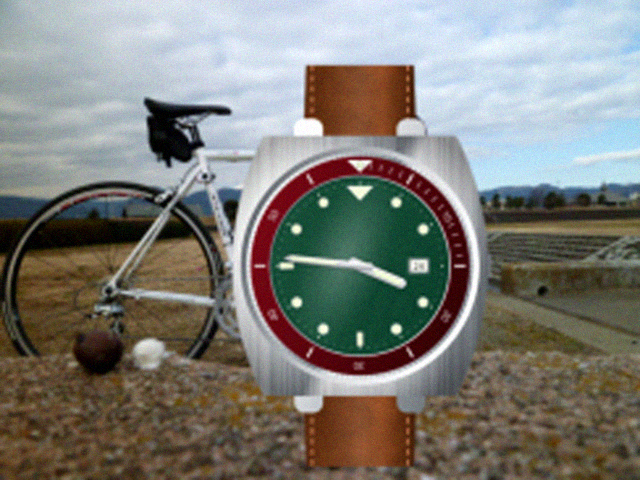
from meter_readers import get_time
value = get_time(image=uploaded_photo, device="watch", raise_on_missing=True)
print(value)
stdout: 3:46
